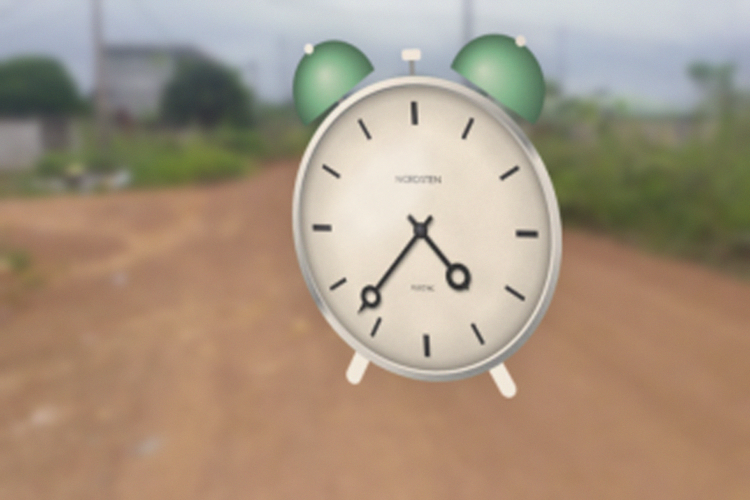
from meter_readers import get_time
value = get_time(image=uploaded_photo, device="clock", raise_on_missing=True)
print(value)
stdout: 4:37
